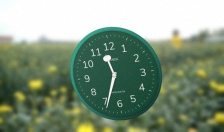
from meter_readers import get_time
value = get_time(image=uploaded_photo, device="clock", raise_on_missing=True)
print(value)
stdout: 11:34
